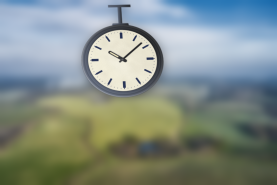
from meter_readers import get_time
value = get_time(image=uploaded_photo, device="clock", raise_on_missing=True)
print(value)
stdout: 10:08
